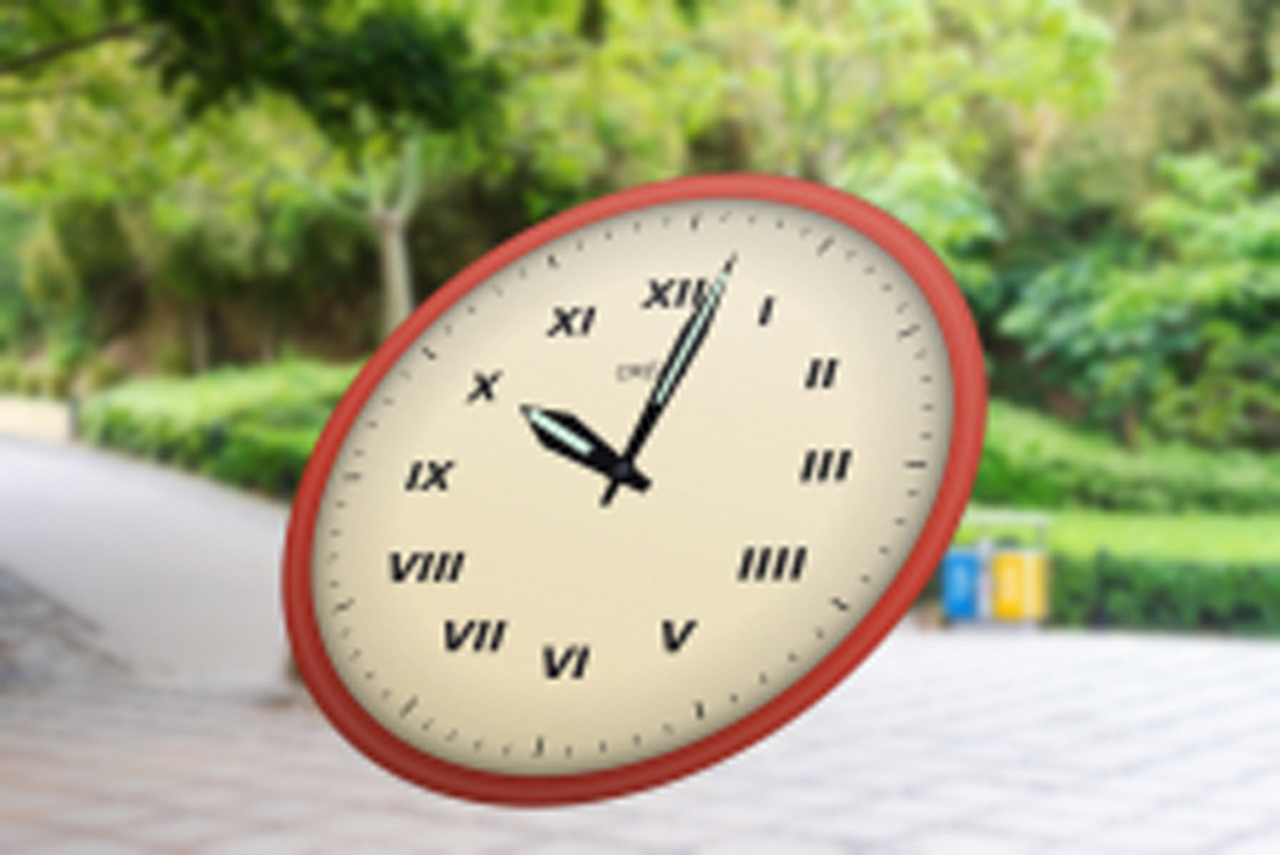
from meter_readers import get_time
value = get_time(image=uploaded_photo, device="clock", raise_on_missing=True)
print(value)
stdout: 10:02
